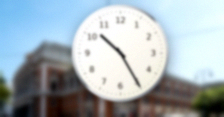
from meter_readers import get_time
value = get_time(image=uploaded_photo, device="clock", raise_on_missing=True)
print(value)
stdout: 10:25
